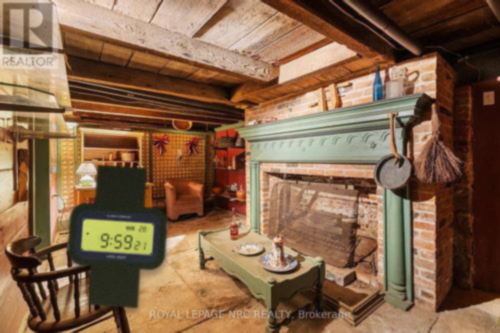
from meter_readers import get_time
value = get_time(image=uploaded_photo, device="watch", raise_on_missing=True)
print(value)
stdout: 9:59
